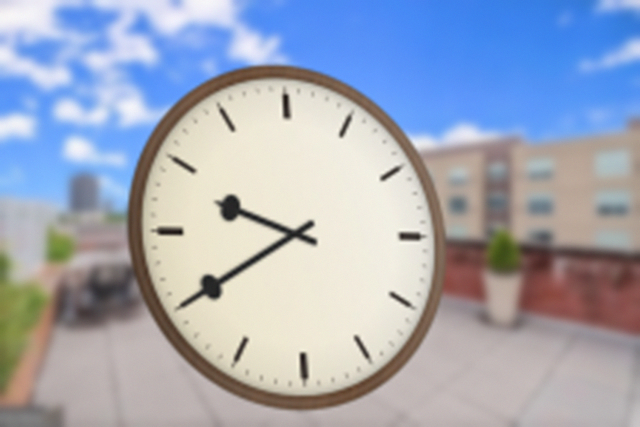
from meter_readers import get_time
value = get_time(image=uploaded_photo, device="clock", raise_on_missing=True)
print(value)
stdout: 9:40
